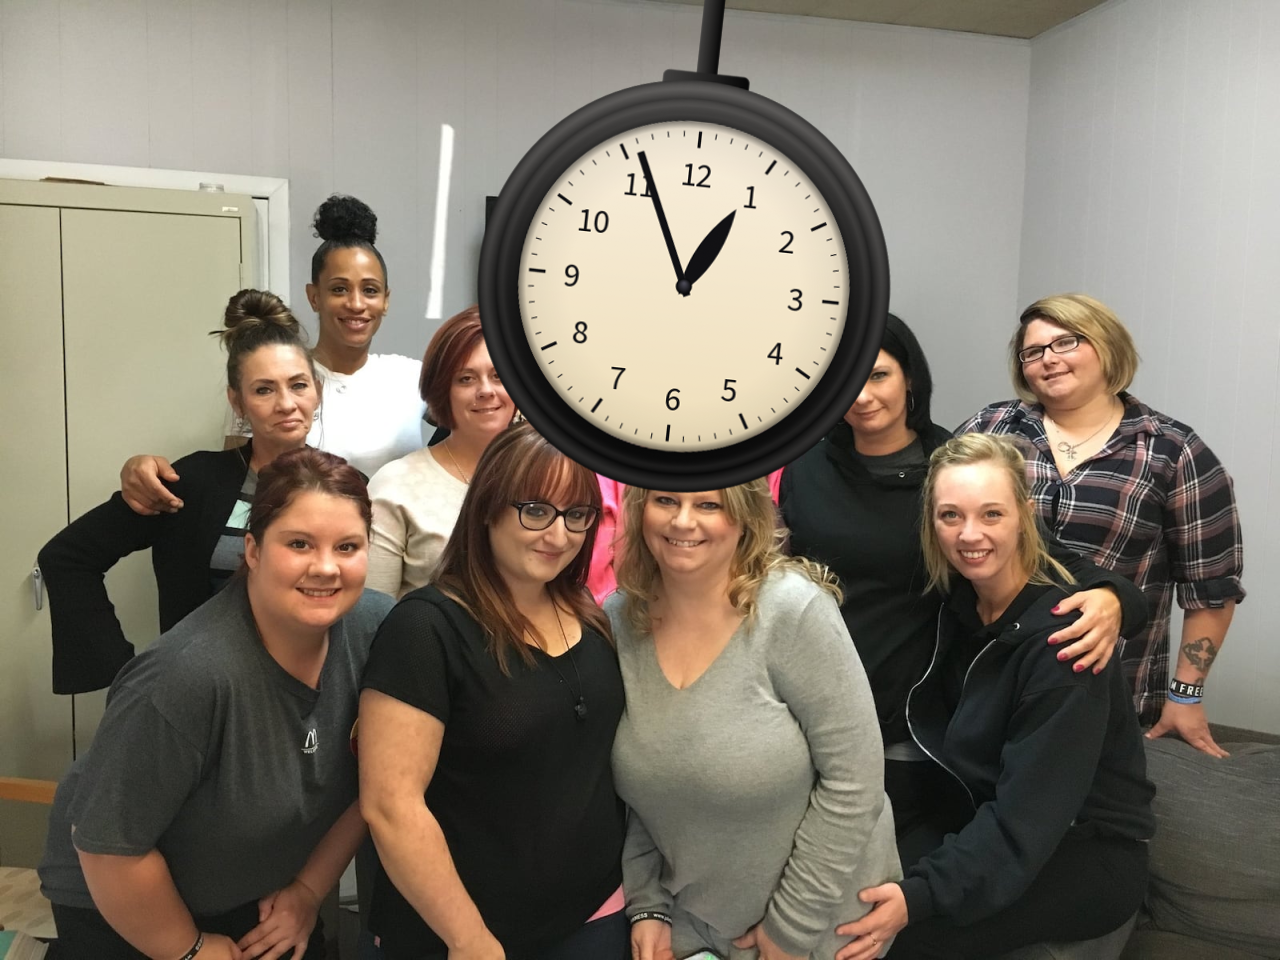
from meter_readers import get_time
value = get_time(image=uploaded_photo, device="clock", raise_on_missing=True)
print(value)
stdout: 12:56
